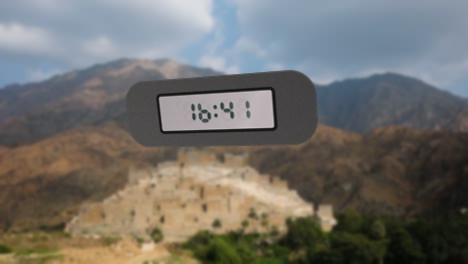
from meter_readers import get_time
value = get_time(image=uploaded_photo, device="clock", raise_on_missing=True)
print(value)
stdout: 16:41
